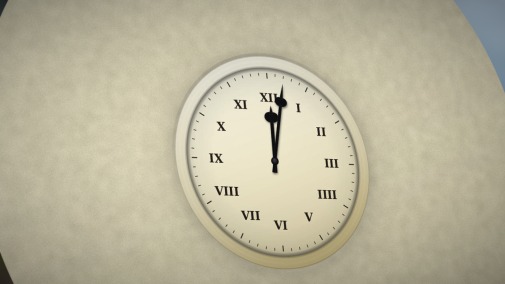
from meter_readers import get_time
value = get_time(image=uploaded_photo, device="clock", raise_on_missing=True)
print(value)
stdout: 12:02
